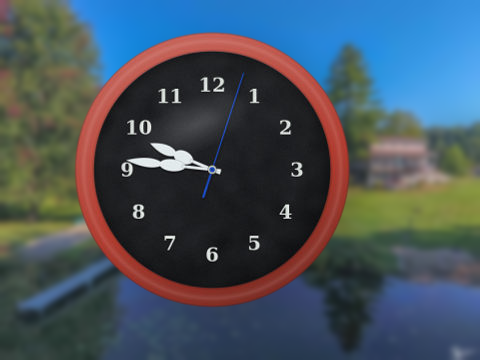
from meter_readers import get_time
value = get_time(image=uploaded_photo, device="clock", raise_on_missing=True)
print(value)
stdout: 9:46:03
